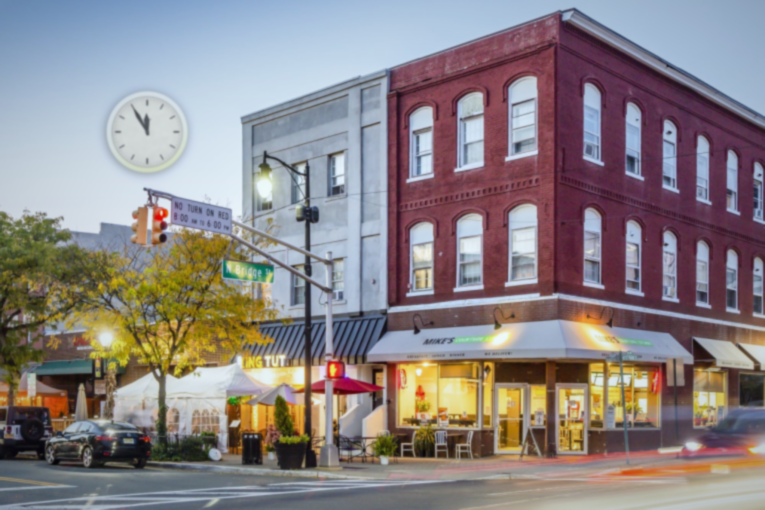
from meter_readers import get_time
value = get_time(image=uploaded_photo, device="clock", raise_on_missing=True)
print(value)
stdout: 11:55
